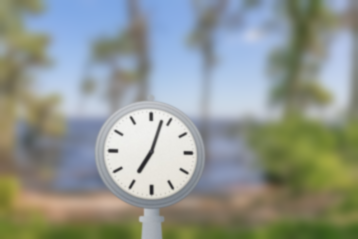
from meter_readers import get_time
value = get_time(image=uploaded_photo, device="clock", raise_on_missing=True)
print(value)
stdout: 7:03
